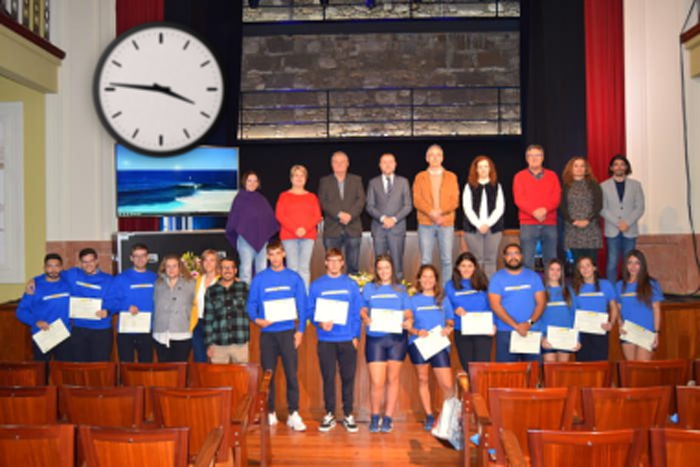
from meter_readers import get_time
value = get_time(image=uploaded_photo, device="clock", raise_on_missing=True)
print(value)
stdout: 3:46
